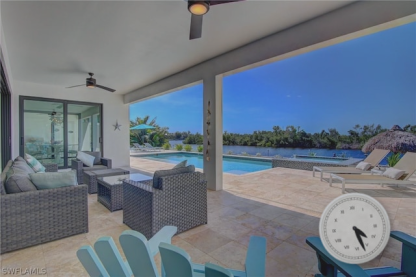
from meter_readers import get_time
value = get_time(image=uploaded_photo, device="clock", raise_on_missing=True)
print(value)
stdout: 4:27
